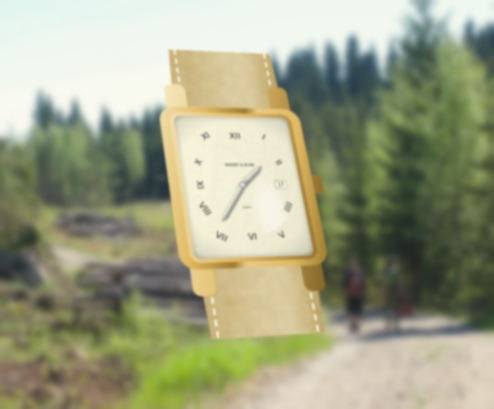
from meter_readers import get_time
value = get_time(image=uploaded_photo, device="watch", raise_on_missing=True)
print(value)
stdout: 1:36
